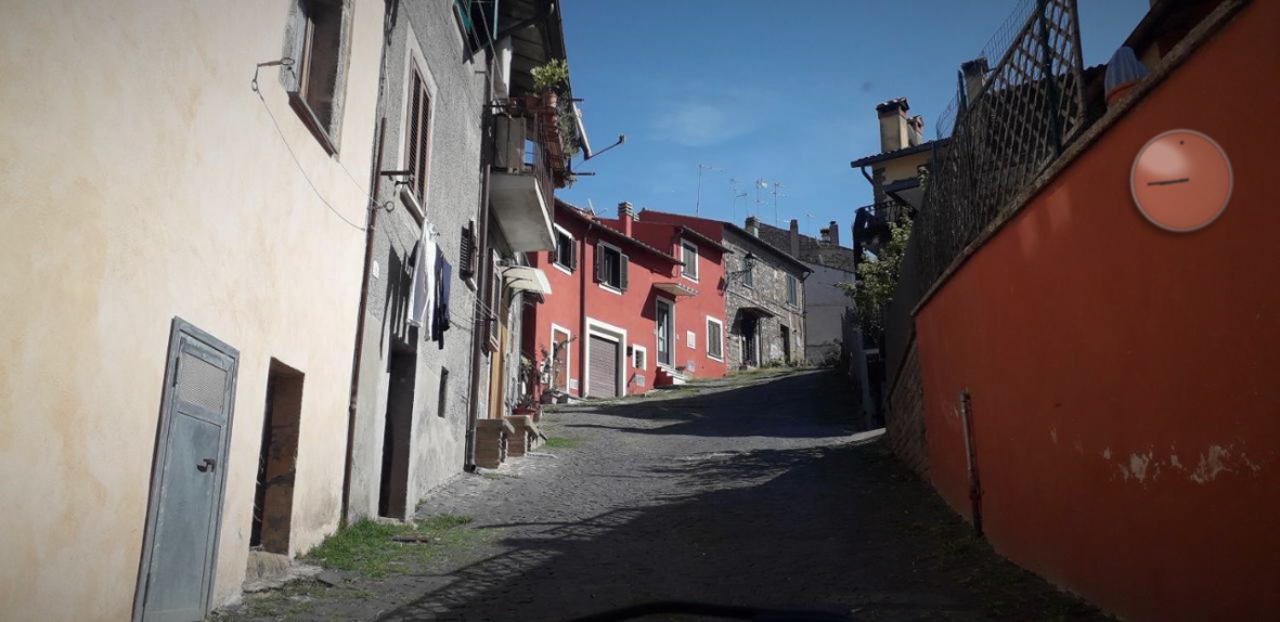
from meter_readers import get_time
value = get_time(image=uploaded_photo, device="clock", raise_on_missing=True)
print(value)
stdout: 8:44
